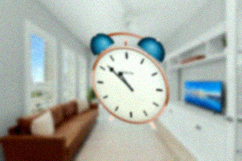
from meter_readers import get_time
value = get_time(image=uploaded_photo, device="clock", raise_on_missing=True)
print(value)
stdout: 10:52
